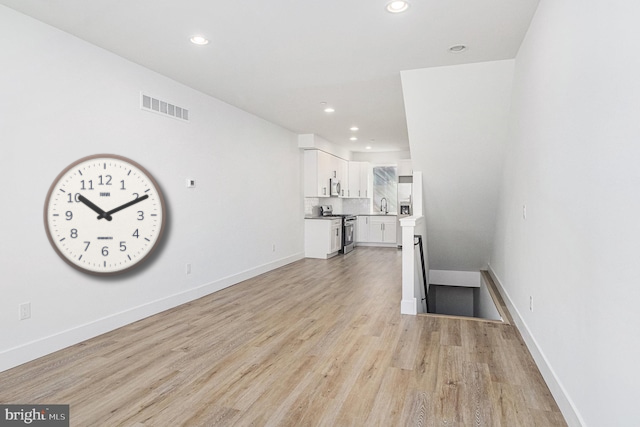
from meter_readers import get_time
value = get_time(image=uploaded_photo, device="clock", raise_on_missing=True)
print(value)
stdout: 10:11
